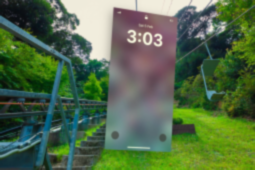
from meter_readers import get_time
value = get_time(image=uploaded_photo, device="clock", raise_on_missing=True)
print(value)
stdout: 3:03
